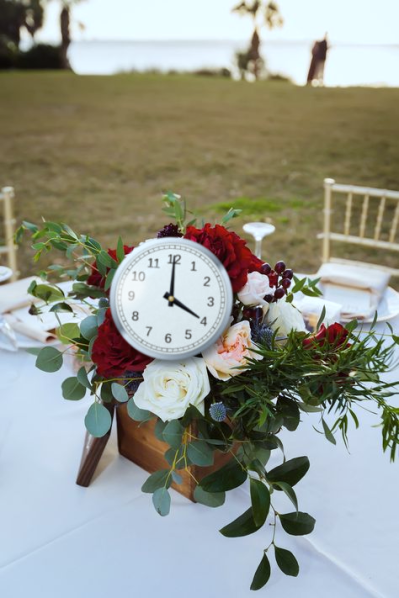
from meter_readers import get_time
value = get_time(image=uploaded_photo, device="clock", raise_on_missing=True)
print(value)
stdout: 4:00
